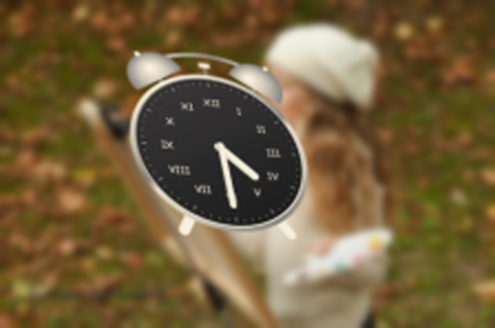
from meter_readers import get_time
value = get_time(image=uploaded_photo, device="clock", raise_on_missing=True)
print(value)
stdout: 4:30
